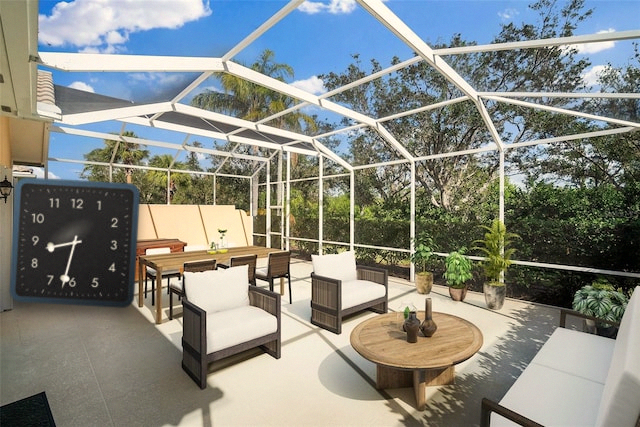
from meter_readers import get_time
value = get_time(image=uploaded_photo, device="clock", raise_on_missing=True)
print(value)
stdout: 8:32
